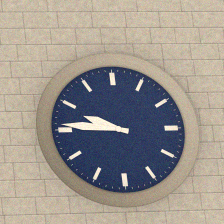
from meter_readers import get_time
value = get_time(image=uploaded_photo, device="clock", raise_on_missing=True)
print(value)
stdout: 9:46
